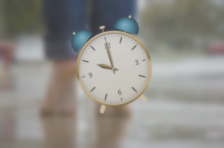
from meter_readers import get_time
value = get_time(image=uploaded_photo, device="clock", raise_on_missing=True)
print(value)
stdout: 10:00
